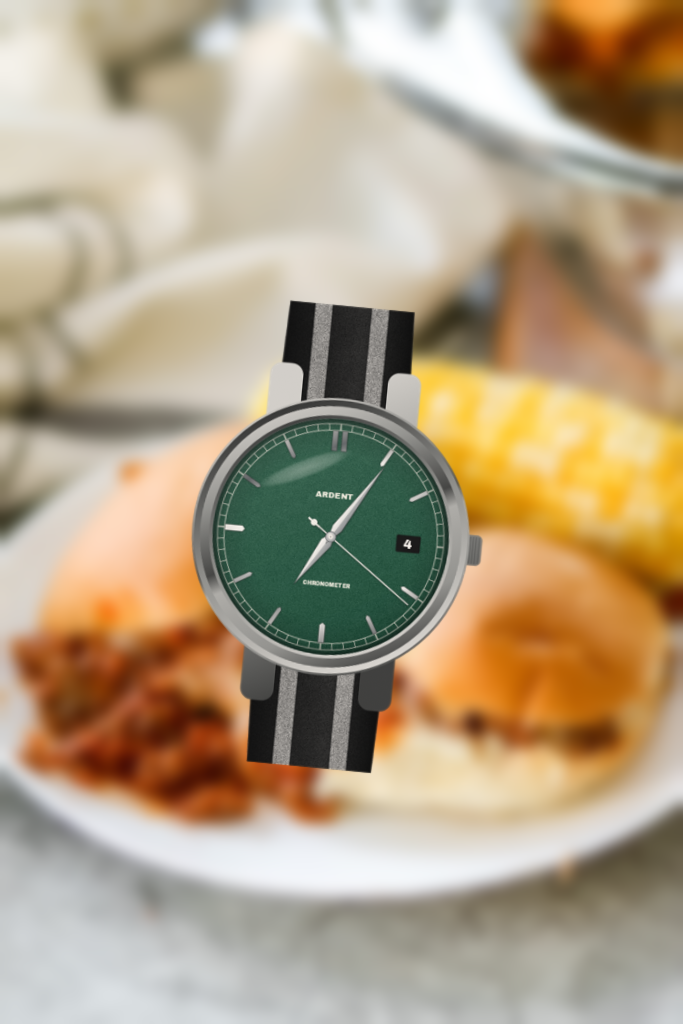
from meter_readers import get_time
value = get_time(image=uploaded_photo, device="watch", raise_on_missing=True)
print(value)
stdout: 7:05:21
